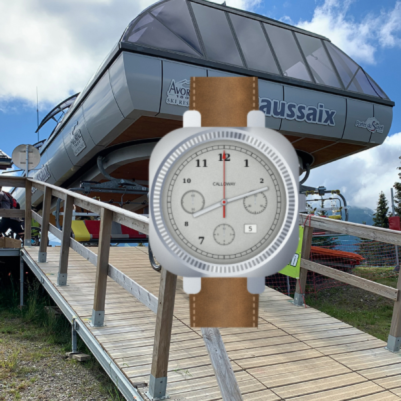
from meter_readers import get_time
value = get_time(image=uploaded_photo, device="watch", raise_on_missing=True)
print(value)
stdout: 8:12
